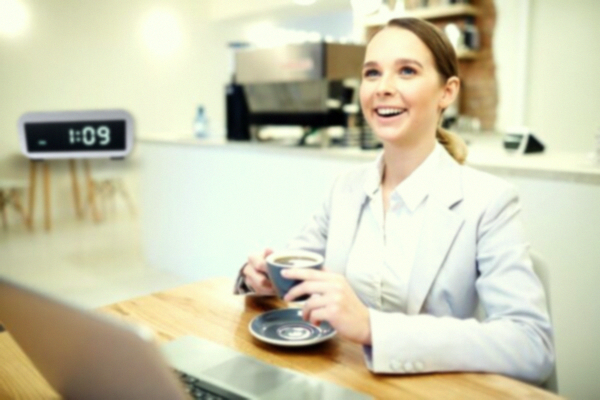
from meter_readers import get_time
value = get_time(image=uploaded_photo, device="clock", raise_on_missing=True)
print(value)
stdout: 1:09
